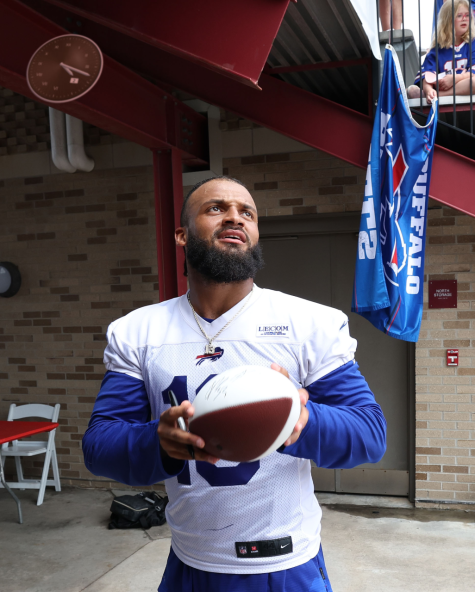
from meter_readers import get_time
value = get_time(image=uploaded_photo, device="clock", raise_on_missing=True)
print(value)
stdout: 4:18
